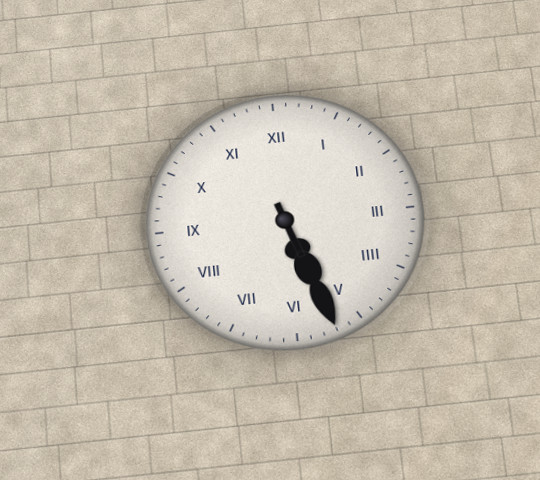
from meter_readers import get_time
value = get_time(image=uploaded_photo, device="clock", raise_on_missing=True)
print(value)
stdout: 5:27
